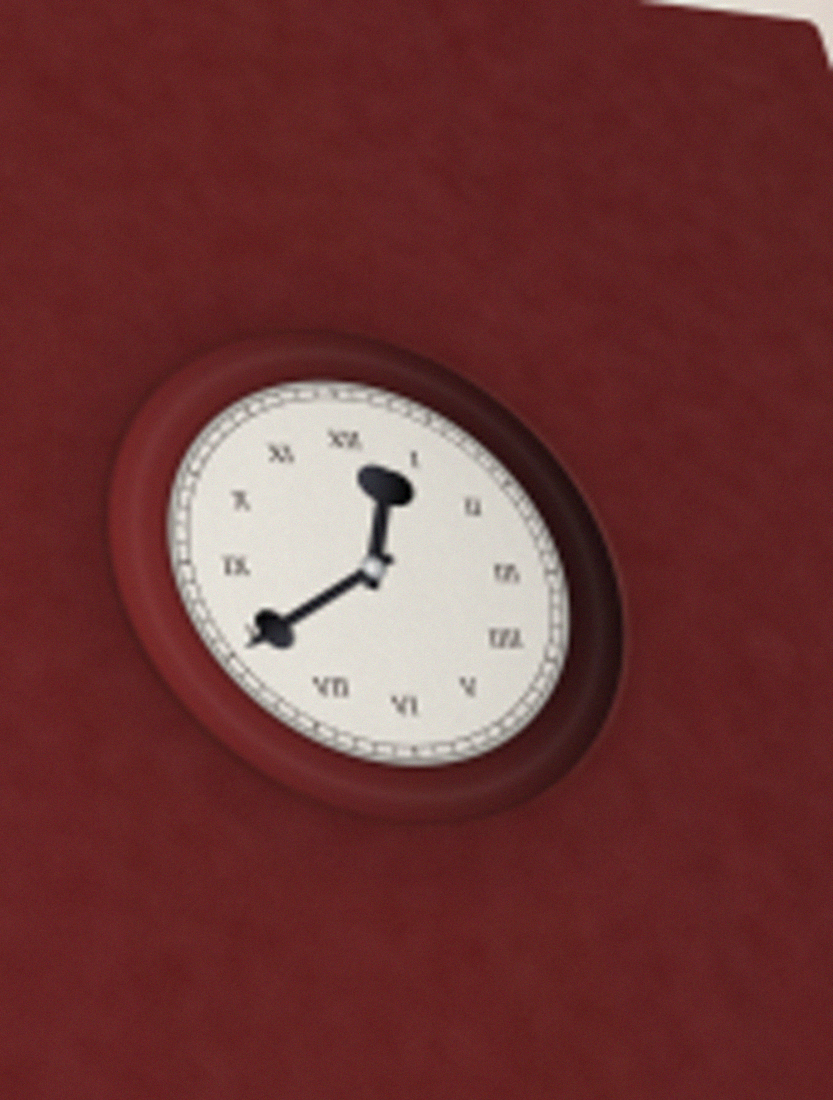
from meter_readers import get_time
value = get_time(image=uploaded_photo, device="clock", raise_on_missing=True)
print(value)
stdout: 12:40
